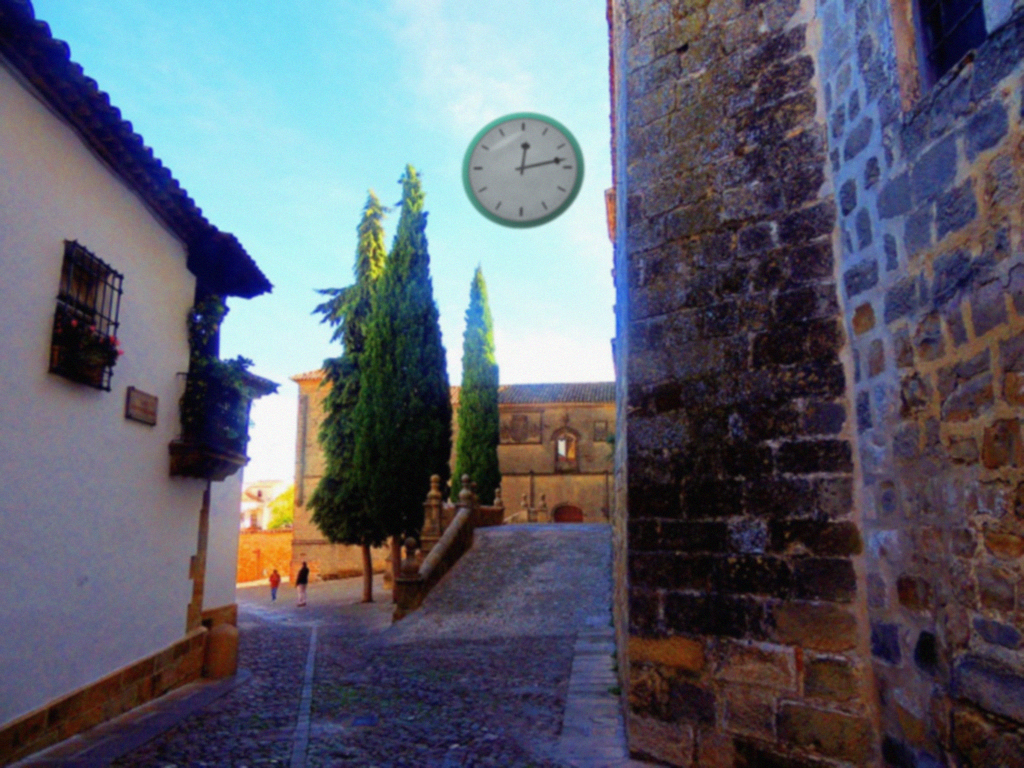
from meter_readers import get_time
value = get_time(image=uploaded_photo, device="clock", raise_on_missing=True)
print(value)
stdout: 12:13
